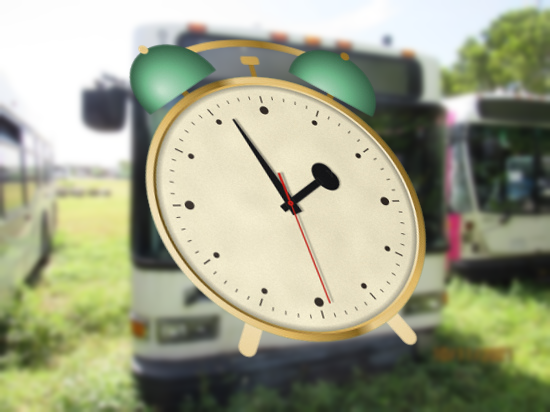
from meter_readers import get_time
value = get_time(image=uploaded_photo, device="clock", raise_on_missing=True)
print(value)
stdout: 1:56:29
